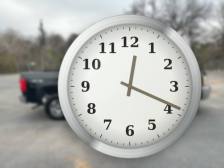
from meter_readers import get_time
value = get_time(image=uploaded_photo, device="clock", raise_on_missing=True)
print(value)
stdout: 12:19
